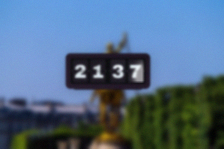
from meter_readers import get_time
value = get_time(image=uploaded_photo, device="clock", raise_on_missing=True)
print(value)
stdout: 21:37
